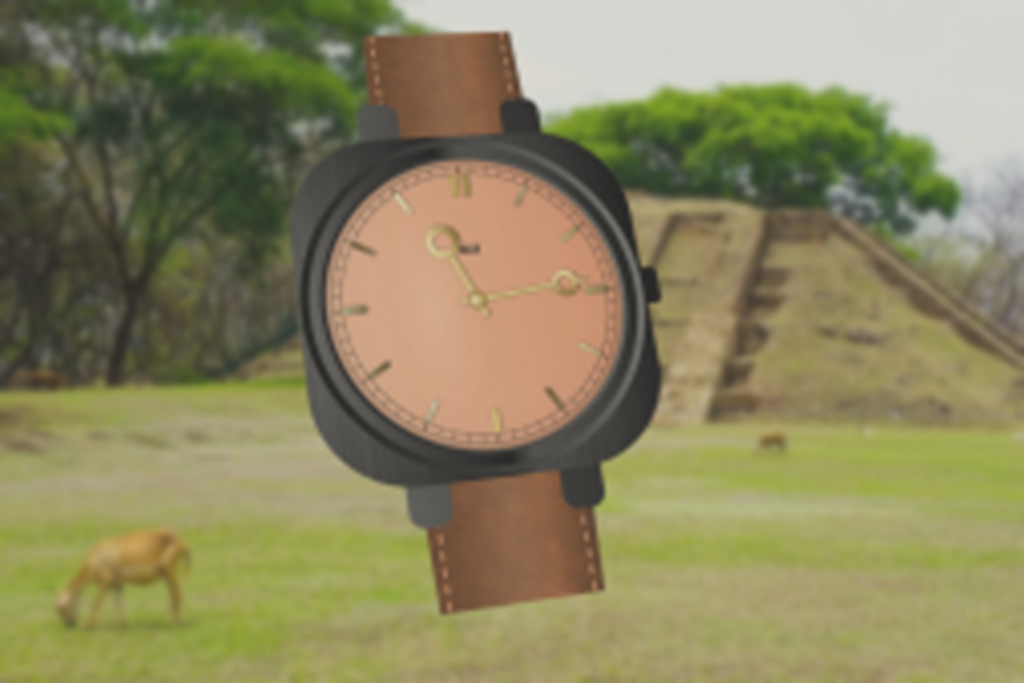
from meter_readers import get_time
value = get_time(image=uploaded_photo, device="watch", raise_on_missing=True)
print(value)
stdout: 11:14
